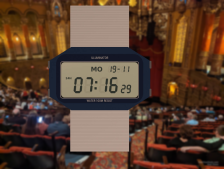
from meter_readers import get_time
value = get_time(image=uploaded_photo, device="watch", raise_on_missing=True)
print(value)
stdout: 7:16:29
